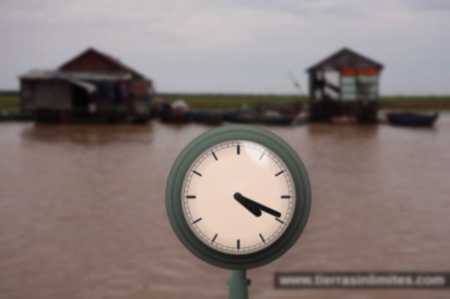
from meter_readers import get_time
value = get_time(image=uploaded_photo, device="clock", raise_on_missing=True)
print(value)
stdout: 4:19
